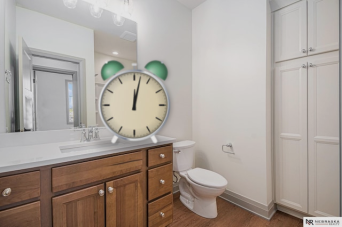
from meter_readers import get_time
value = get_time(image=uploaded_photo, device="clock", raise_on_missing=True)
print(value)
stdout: 12:02
